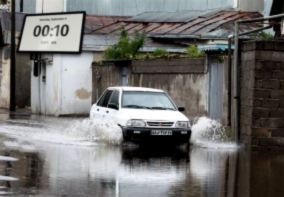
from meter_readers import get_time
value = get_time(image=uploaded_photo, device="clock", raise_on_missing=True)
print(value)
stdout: 0:10
